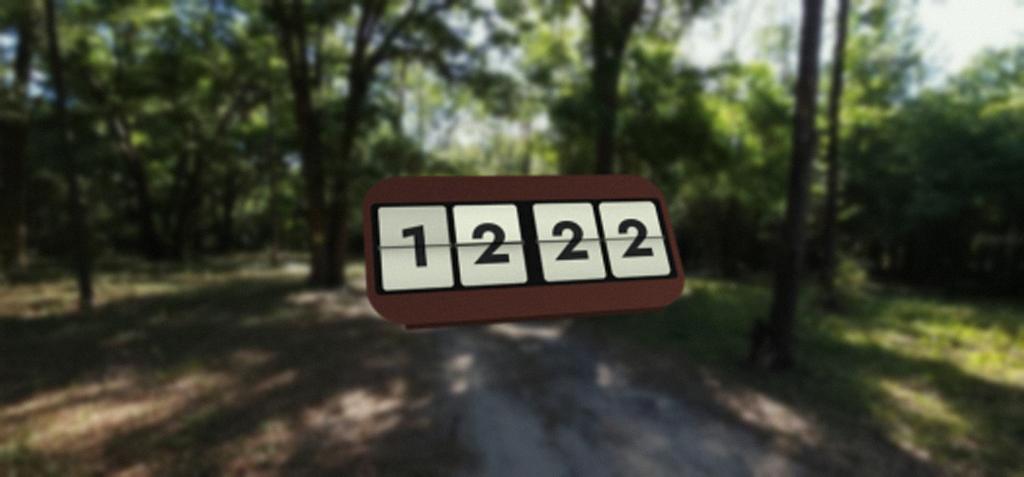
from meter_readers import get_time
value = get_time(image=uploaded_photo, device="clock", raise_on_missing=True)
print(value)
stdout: 12:22
